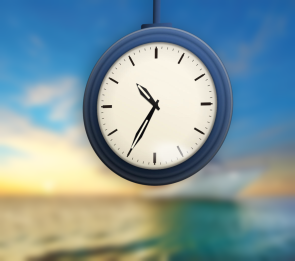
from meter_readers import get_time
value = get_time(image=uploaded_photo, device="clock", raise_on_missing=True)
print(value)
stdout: 10:35
